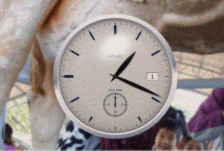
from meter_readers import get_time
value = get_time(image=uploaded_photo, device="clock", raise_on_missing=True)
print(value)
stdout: 1:19
